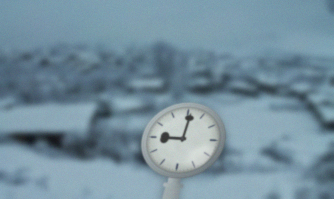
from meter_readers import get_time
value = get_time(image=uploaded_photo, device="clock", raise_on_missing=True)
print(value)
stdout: 9:01
